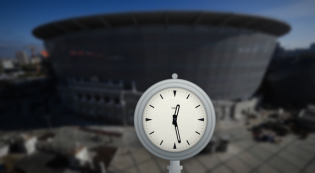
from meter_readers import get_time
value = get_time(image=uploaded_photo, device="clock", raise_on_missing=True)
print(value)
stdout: 12:28
